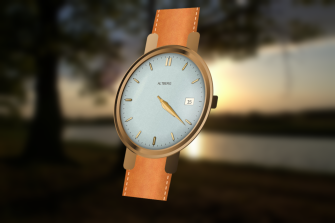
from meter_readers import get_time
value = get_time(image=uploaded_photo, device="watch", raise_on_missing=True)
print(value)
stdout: 4:21
